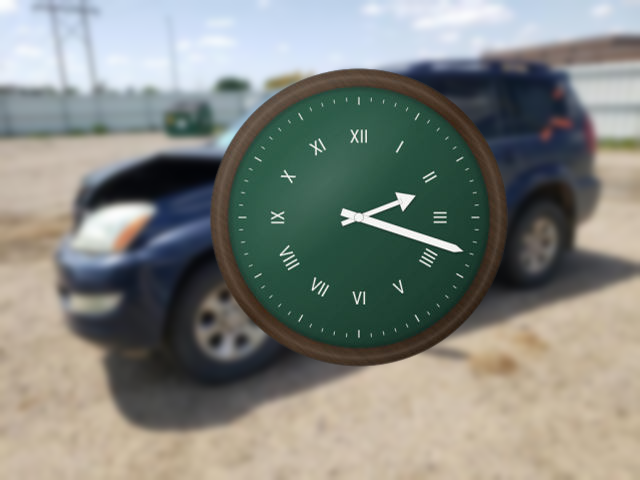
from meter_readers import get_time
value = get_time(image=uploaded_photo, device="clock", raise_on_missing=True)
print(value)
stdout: 2:18
